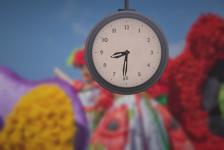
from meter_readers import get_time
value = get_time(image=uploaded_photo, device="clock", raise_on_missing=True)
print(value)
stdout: 8:31
